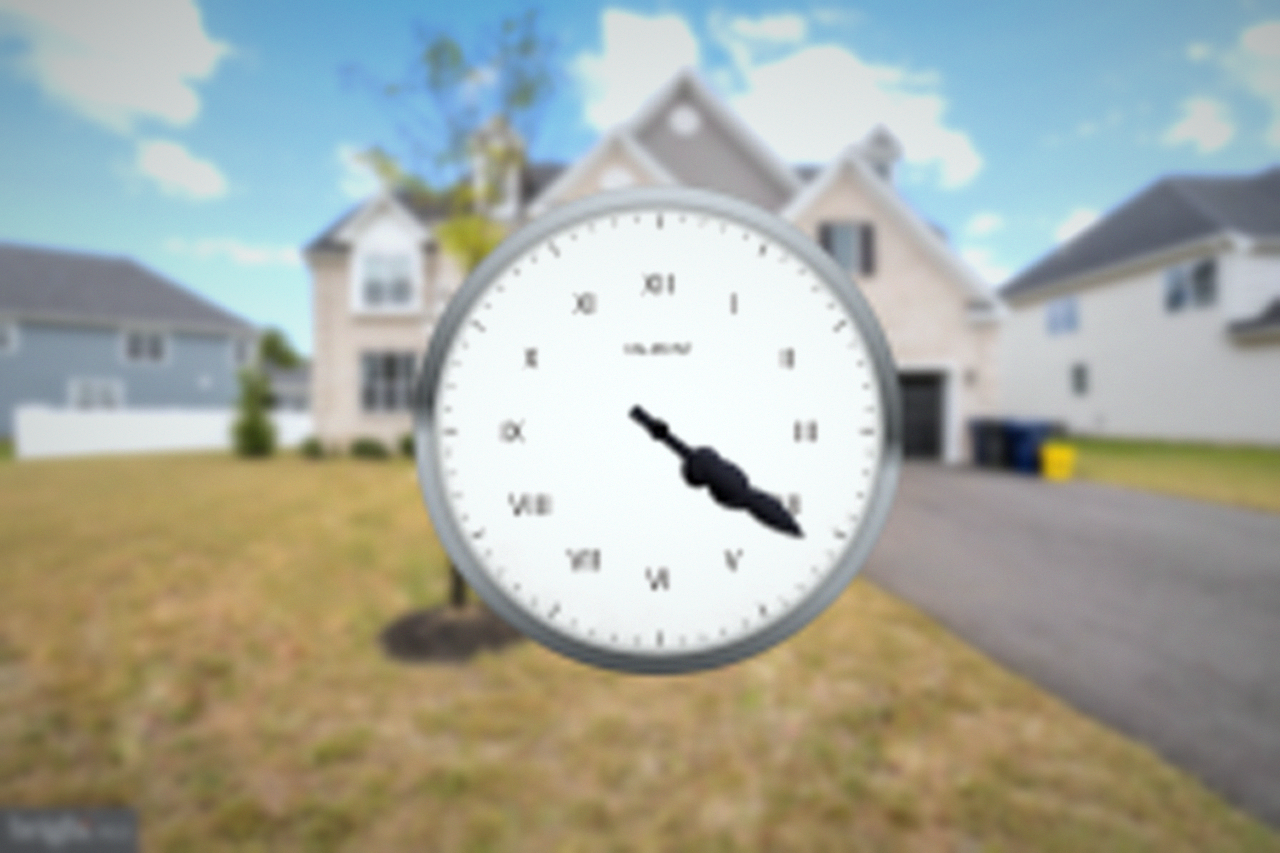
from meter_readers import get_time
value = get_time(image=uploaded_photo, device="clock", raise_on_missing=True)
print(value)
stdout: 4:21
